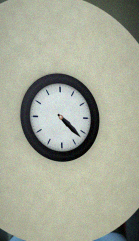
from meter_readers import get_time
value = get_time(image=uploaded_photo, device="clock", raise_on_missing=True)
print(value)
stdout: 4:22
